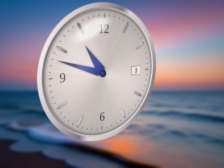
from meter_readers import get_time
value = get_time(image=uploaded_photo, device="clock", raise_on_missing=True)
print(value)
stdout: 10:48
